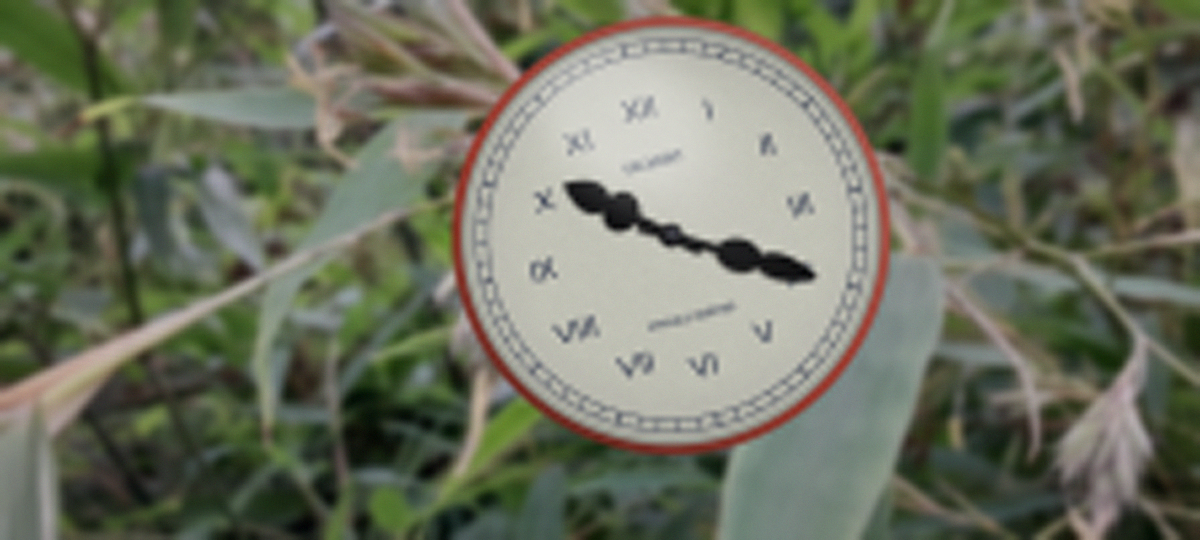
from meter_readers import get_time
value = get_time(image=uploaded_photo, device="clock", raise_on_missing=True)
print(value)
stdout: 10:20
